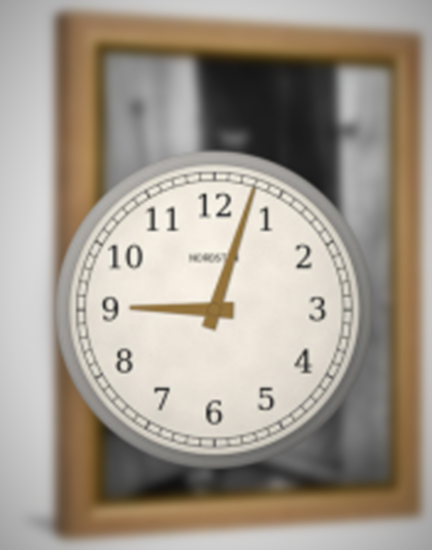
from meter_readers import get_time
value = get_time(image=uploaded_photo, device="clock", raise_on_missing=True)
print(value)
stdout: 9:03
